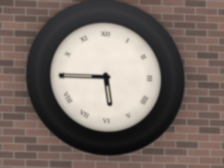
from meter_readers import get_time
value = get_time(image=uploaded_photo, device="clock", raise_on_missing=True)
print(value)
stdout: 5:45
